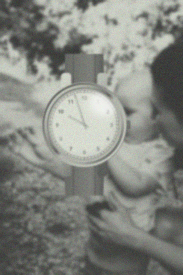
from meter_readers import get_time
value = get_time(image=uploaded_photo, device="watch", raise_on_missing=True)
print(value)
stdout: 9:57
